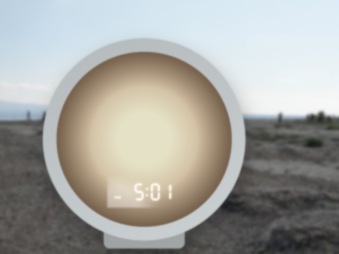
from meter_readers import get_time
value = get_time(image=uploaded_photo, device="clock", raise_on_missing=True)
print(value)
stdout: 5:01
